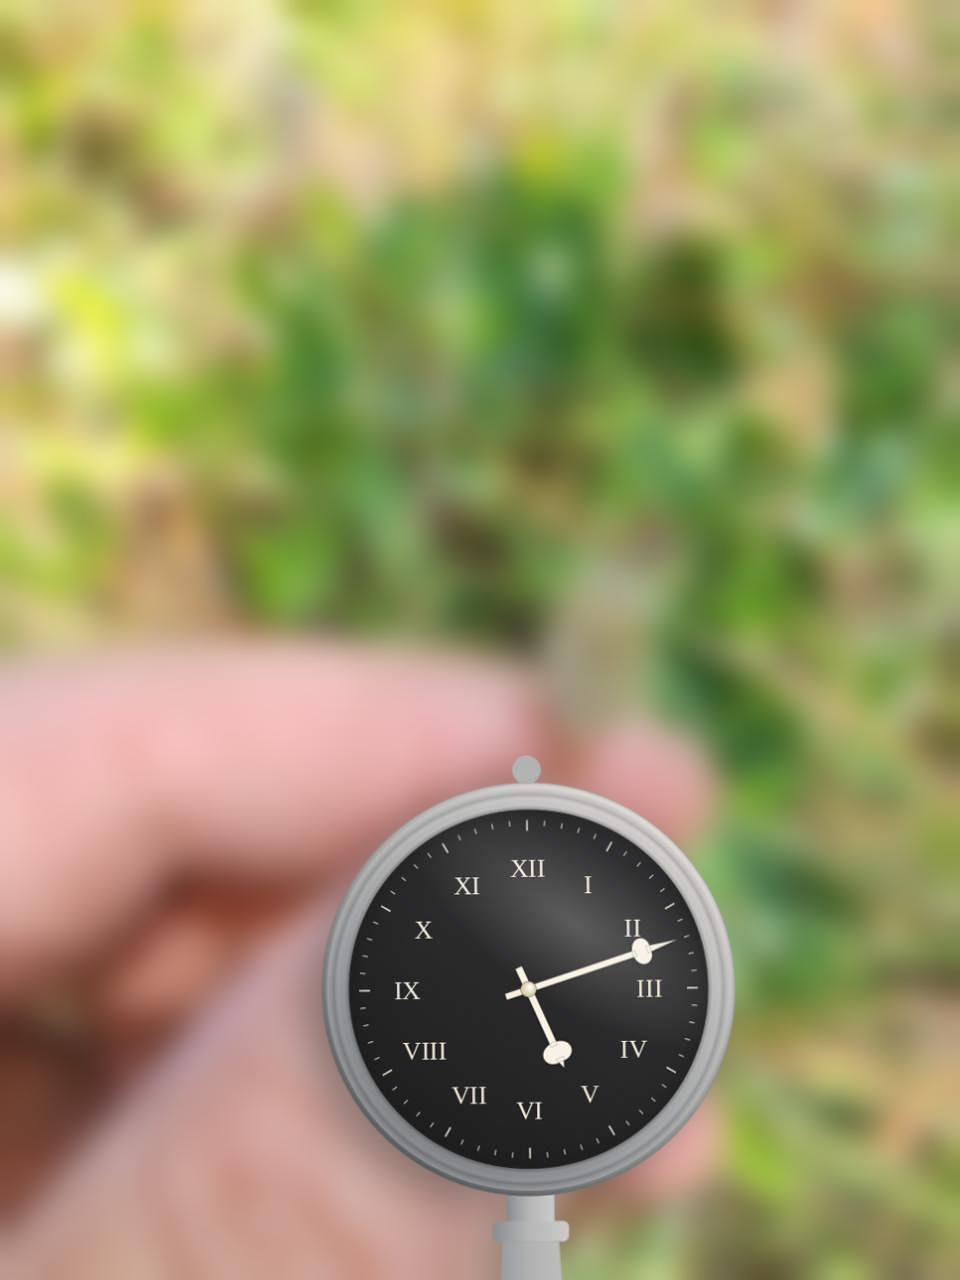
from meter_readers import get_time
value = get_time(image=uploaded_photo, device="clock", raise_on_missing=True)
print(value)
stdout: 5:12
